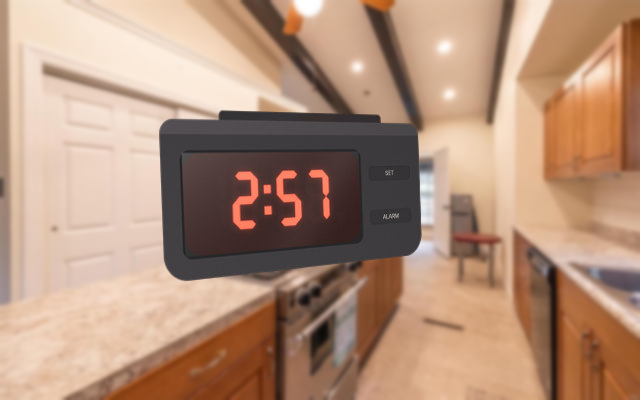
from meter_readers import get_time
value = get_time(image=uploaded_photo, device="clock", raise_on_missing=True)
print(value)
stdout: 2:57
